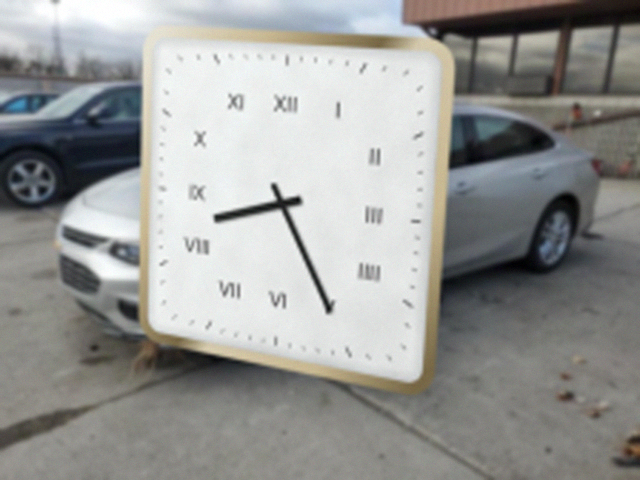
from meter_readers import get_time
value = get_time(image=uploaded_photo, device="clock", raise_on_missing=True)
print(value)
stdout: 8:25
